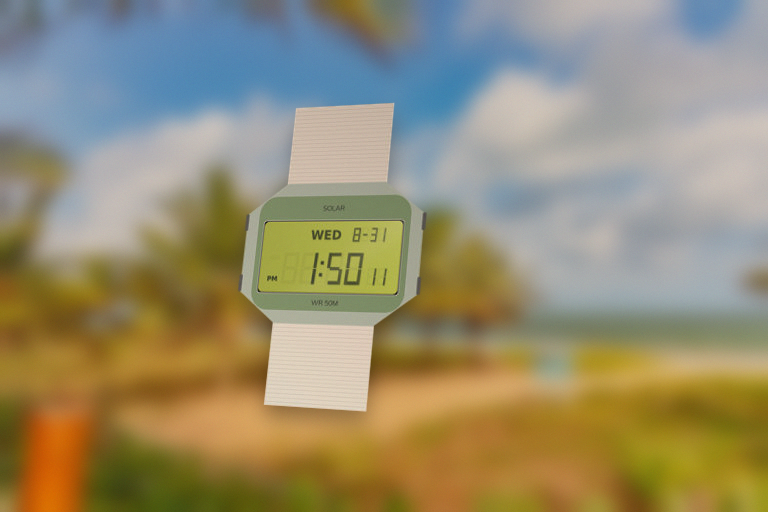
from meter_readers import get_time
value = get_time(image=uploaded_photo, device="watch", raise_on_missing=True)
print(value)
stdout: 1:50:11
